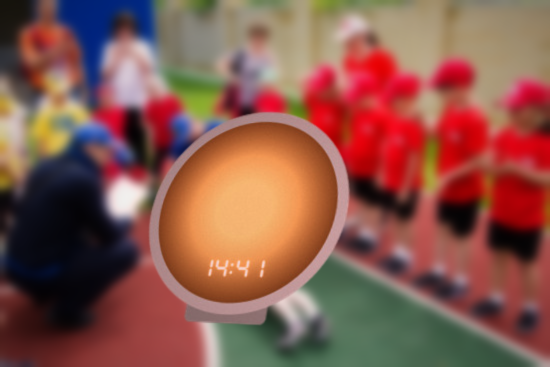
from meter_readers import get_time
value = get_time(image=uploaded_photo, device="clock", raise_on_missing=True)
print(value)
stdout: 14:41
